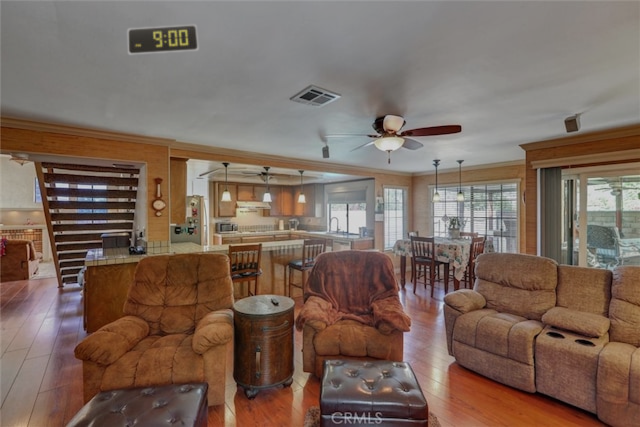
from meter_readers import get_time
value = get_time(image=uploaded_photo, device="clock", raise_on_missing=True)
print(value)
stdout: 9:00
